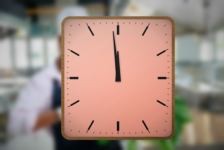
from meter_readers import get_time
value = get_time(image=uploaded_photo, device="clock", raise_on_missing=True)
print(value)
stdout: 11:59
